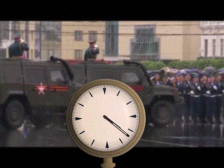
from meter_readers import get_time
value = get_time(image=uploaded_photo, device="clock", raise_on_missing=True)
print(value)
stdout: 4:22
